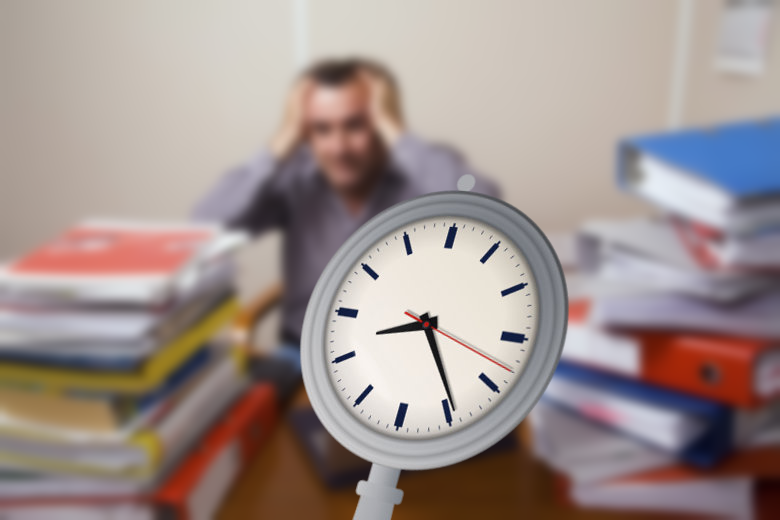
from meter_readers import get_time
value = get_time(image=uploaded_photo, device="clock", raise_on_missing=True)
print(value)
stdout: 8:24:18
